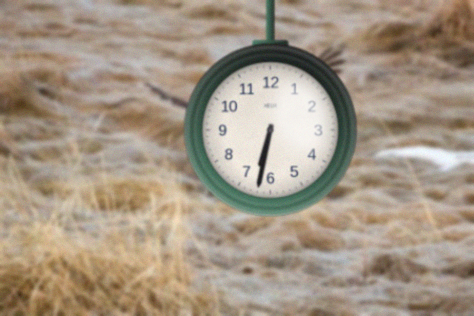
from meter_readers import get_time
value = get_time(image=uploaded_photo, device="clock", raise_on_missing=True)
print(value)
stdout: 6:32
